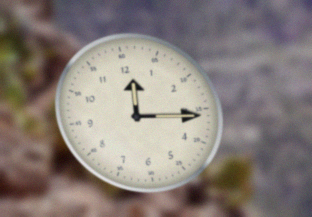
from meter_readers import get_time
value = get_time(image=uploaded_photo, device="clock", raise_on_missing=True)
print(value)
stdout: 12:16
